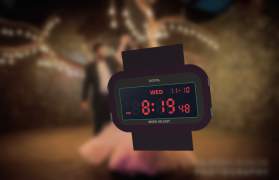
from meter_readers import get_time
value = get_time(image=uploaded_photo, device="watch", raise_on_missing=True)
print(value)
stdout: 8:19:48
